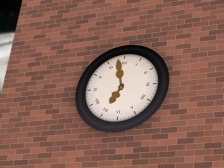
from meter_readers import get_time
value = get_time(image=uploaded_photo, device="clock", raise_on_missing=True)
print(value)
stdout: 6:58
